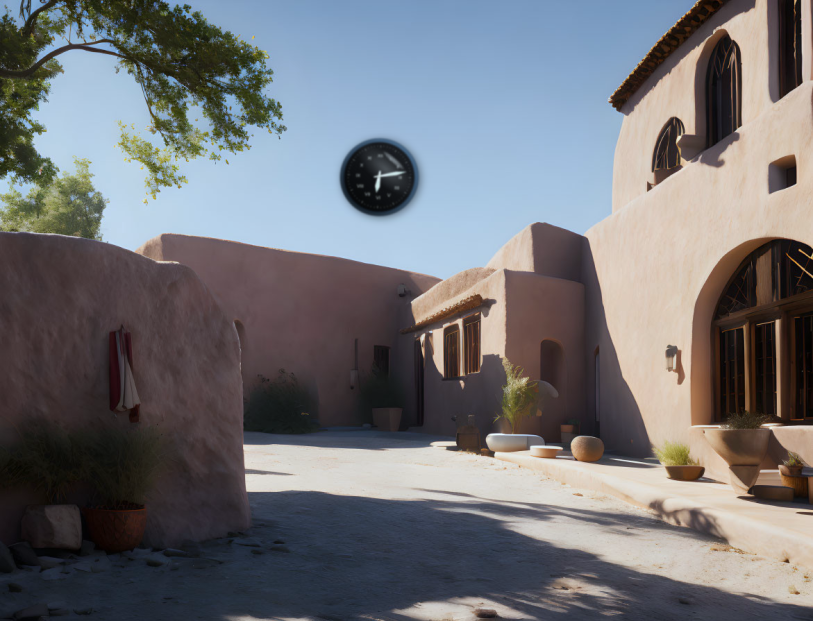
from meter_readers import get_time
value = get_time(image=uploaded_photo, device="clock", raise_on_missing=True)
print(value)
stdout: 6:13
